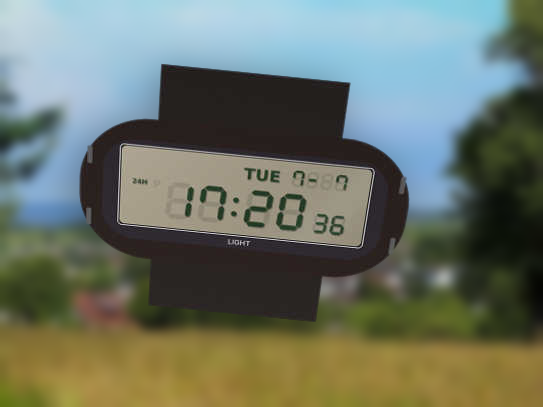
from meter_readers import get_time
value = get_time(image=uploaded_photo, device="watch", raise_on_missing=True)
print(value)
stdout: 17:20:36
